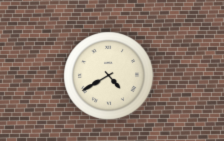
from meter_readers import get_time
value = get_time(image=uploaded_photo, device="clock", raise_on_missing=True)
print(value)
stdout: 4:40
